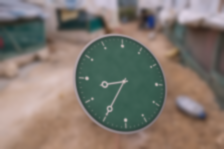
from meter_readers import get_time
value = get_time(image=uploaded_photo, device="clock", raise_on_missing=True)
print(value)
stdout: 8:35
